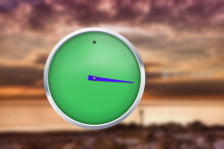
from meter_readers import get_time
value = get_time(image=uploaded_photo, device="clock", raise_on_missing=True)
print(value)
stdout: 3:16
